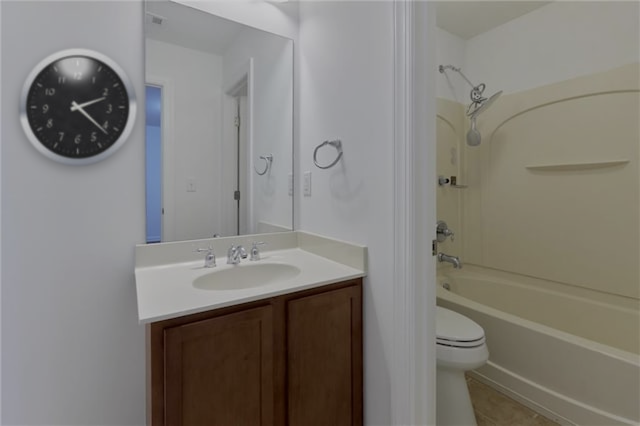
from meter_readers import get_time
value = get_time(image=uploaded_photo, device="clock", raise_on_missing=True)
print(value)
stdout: 2:22
